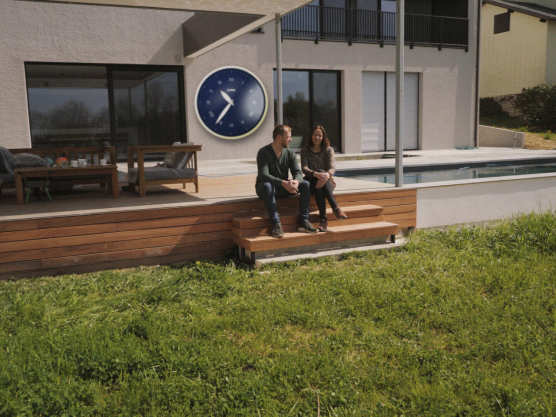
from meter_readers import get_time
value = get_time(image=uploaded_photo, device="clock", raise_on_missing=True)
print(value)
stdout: 10:36
